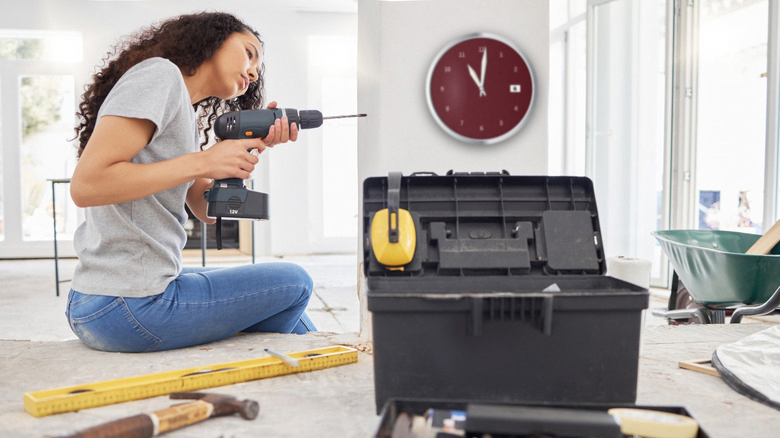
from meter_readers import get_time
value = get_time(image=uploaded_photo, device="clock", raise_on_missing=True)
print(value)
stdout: 11:01
